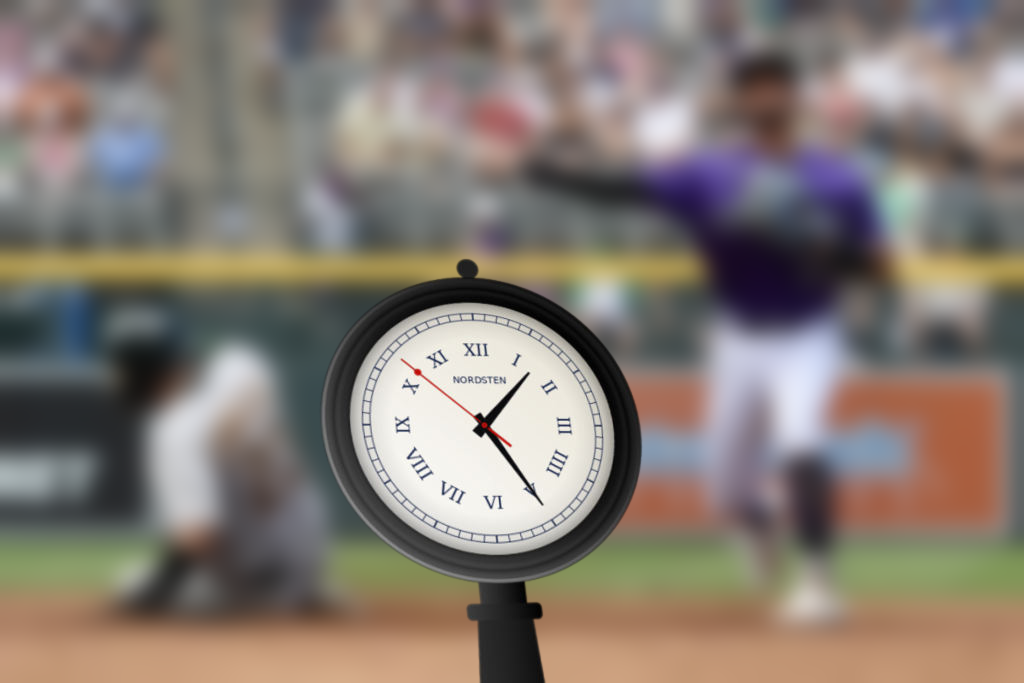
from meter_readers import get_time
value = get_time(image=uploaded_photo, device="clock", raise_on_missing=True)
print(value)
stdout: 1:24:52
